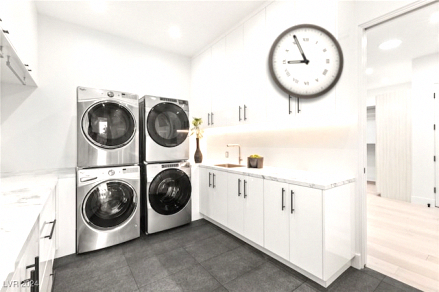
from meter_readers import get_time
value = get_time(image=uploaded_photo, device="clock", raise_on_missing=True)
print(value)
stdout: 8:56
